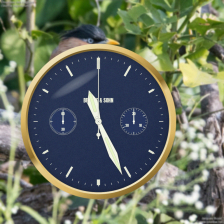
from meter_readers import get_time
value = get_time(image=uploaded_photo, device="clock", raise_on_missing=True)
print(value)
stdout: 11:26
